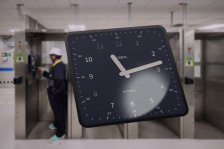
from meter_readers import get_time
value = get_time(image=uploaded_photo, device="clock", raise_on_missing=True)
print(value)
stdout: 11:13
